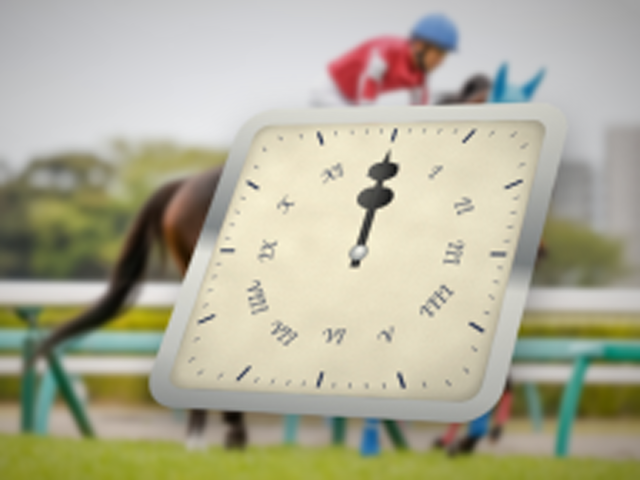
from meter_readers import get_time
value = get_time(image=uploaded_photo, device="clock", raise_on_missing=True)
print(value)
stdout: 12:00
